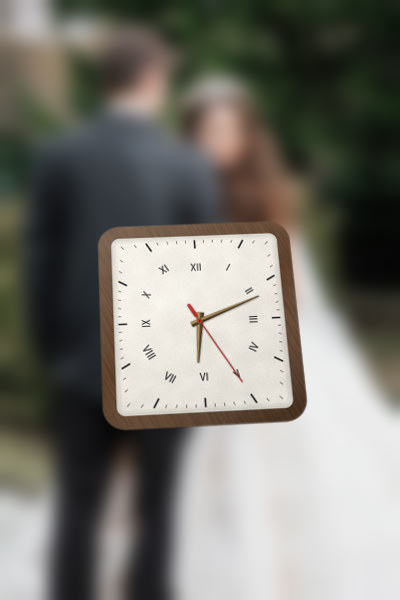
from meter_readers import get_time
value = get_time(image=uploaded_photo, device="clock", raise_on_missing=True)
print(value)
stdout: 6:11:25
